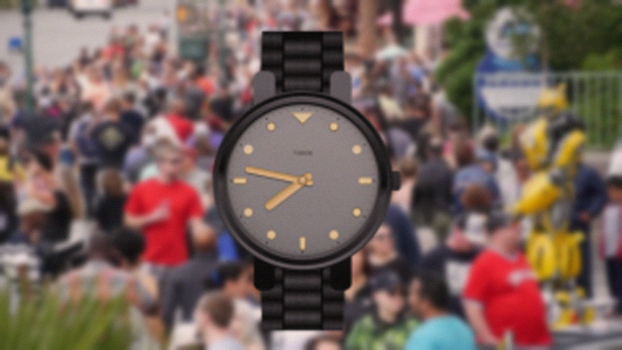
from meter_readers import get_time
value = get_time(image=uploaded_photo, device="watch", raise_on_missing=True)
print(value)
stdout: 7:47
